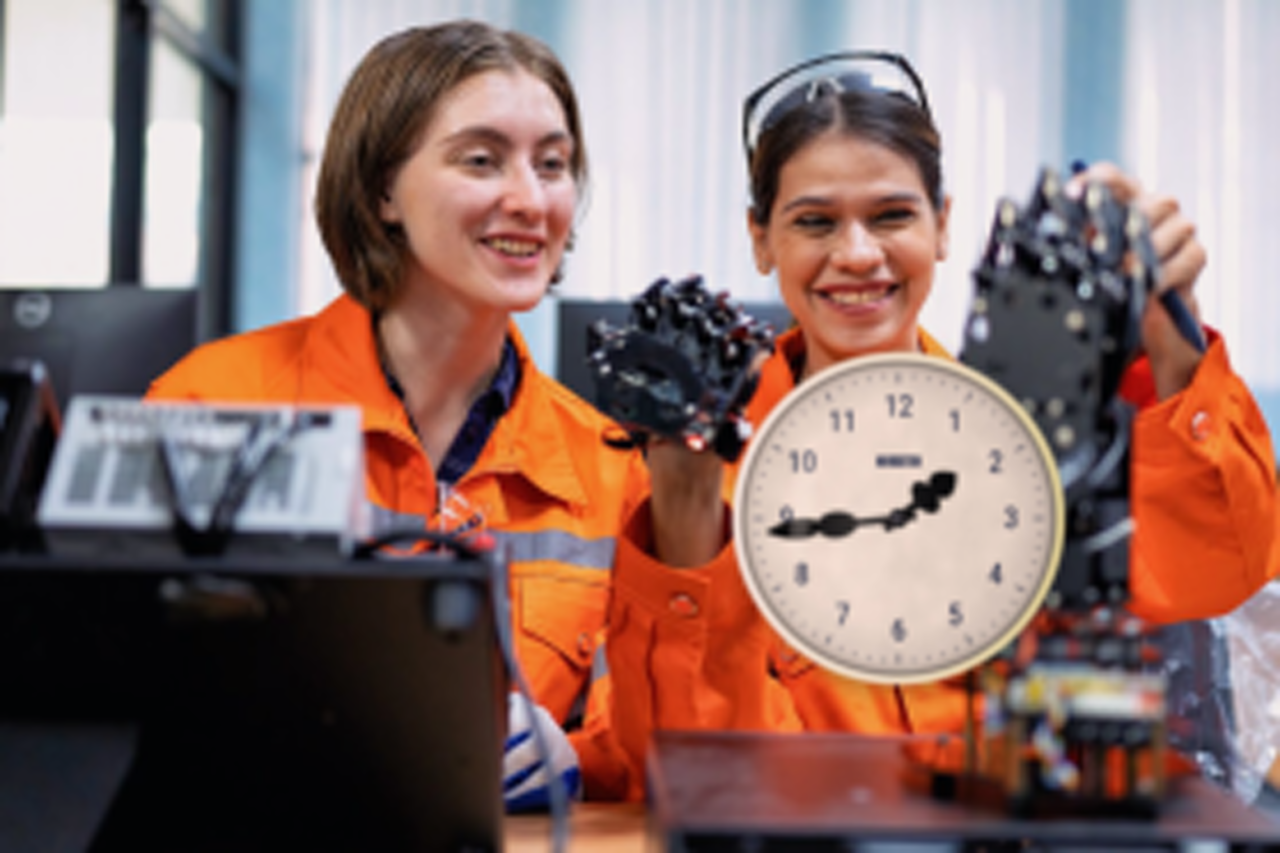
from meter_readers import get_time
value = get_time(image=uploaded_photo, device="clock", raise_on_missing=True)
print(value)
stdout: 1:44
